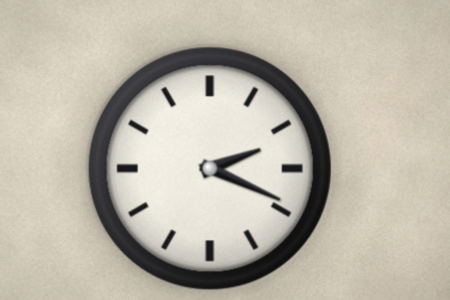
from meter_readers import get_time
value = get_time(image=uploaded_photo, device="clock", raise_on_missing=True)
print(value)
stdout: 2:19
